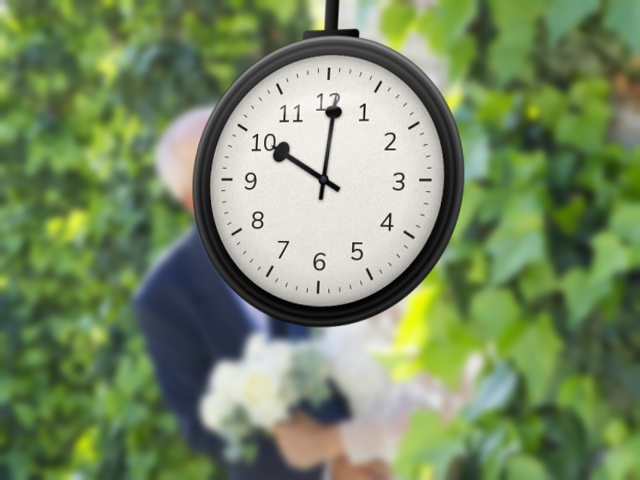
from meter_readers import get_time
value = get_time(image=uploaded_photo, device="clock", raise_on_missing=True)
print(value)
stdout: 10:01
